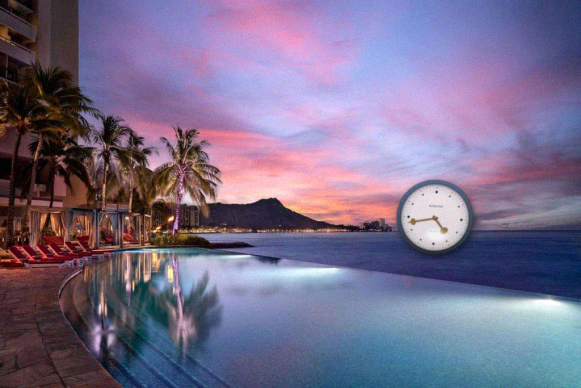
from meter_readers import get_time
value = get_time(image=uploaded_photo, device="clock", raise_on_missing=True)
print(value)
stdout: 4:43
